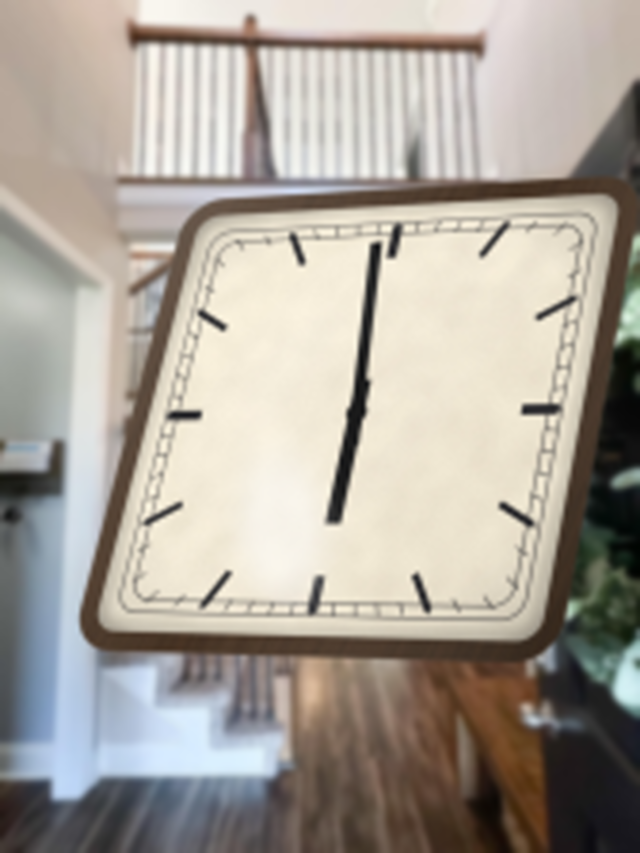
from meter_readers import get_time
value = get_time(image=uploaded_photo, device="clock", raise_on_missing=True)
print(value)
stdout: 5:59
